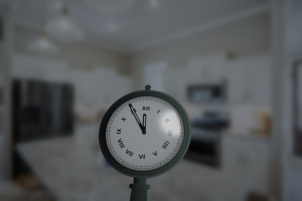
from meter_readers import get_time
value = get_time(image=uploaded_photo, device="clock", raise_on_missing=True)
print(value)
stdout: 11:55
